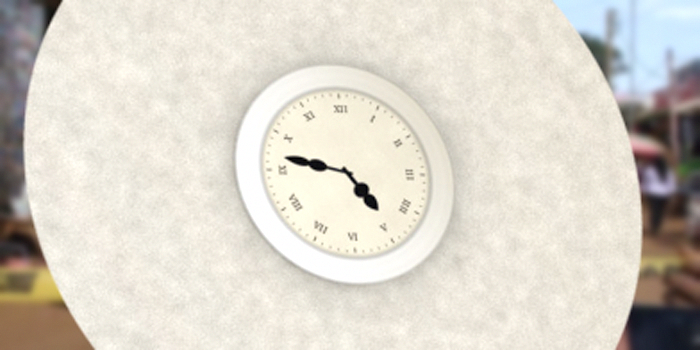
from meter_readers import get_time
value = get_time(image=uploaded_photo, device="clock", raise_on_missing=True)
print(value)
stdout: 4:47
